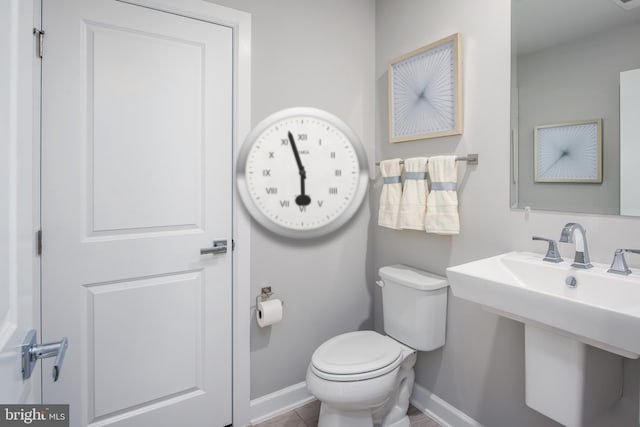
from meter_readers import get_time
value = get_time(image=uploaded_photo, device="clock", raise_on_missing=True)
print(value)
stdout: 5:57
